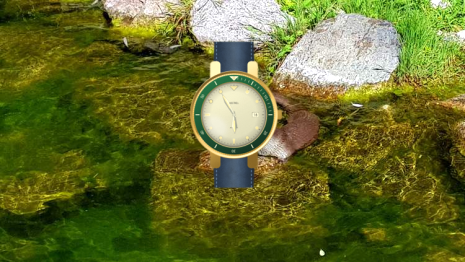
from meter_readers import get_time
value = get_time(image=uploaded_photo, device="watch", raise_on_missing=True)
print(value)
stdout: 5:55
